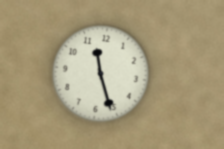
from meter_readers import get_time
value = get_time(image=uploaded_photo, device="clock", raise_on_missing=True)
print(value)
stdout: 11:26
